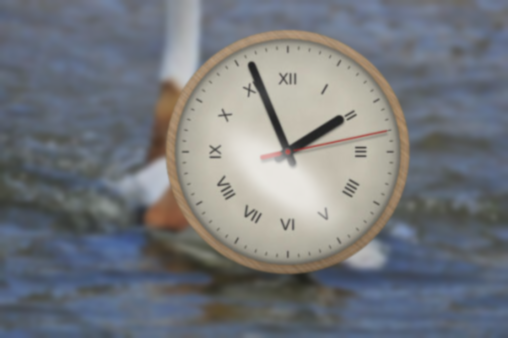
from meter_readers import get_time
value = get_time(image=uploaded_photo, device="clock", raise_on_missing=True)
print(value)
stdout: 1:56:13
